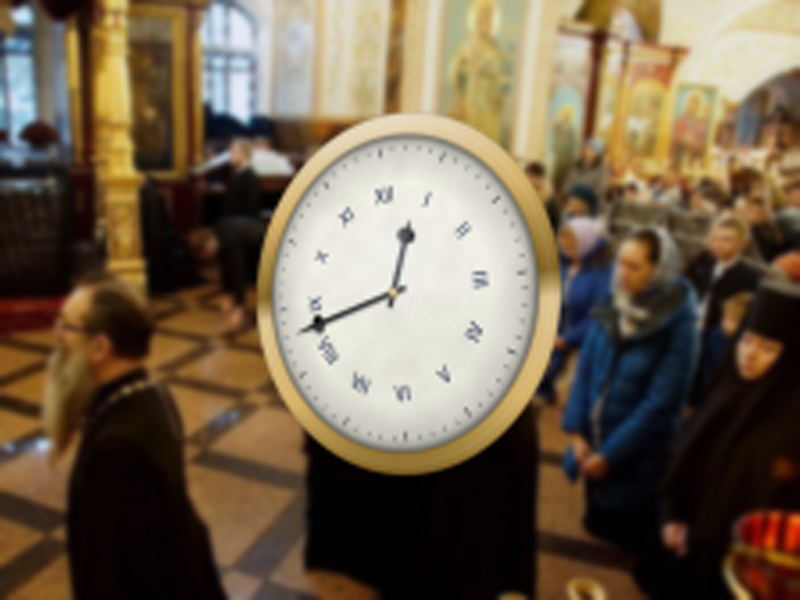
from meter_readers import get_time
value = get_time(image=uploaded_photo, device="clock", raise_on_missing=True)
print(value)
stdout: 12:43
